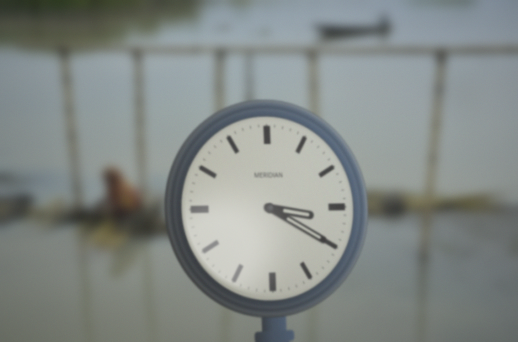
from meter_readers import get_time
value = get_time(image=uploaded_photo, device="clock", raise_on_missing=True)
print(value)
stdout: 3:20
